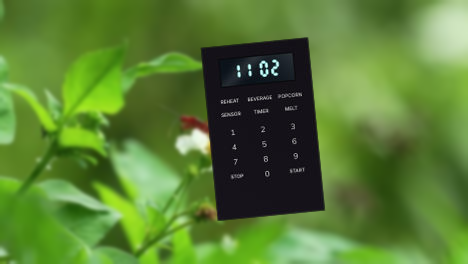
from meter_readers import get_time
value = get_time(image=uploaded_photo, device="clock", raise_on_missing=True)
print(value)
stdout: 11:02
